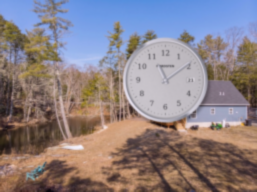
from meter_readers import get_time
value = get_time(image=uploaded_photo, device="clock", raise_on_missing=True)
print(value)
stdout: 11:09
